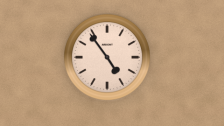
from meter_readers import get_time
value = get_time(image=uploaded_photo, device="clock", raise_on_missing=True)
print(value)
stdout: 4:54
